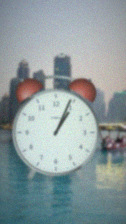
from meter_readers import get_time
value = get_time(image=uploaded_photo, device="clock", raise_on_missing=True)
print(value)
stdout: 1:04
